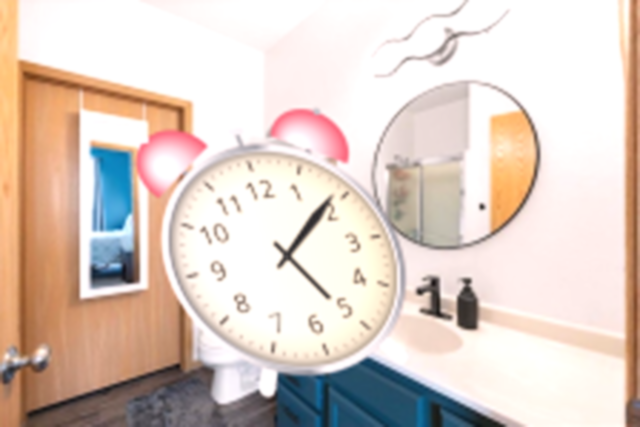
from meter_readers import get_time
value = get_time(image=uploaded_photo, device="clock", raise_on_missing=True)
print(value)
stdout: 5:09
